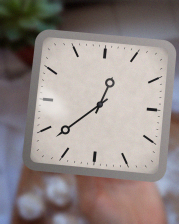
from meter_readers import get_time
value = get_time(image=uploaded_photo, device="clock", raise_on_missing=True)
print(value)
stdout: 12:38
